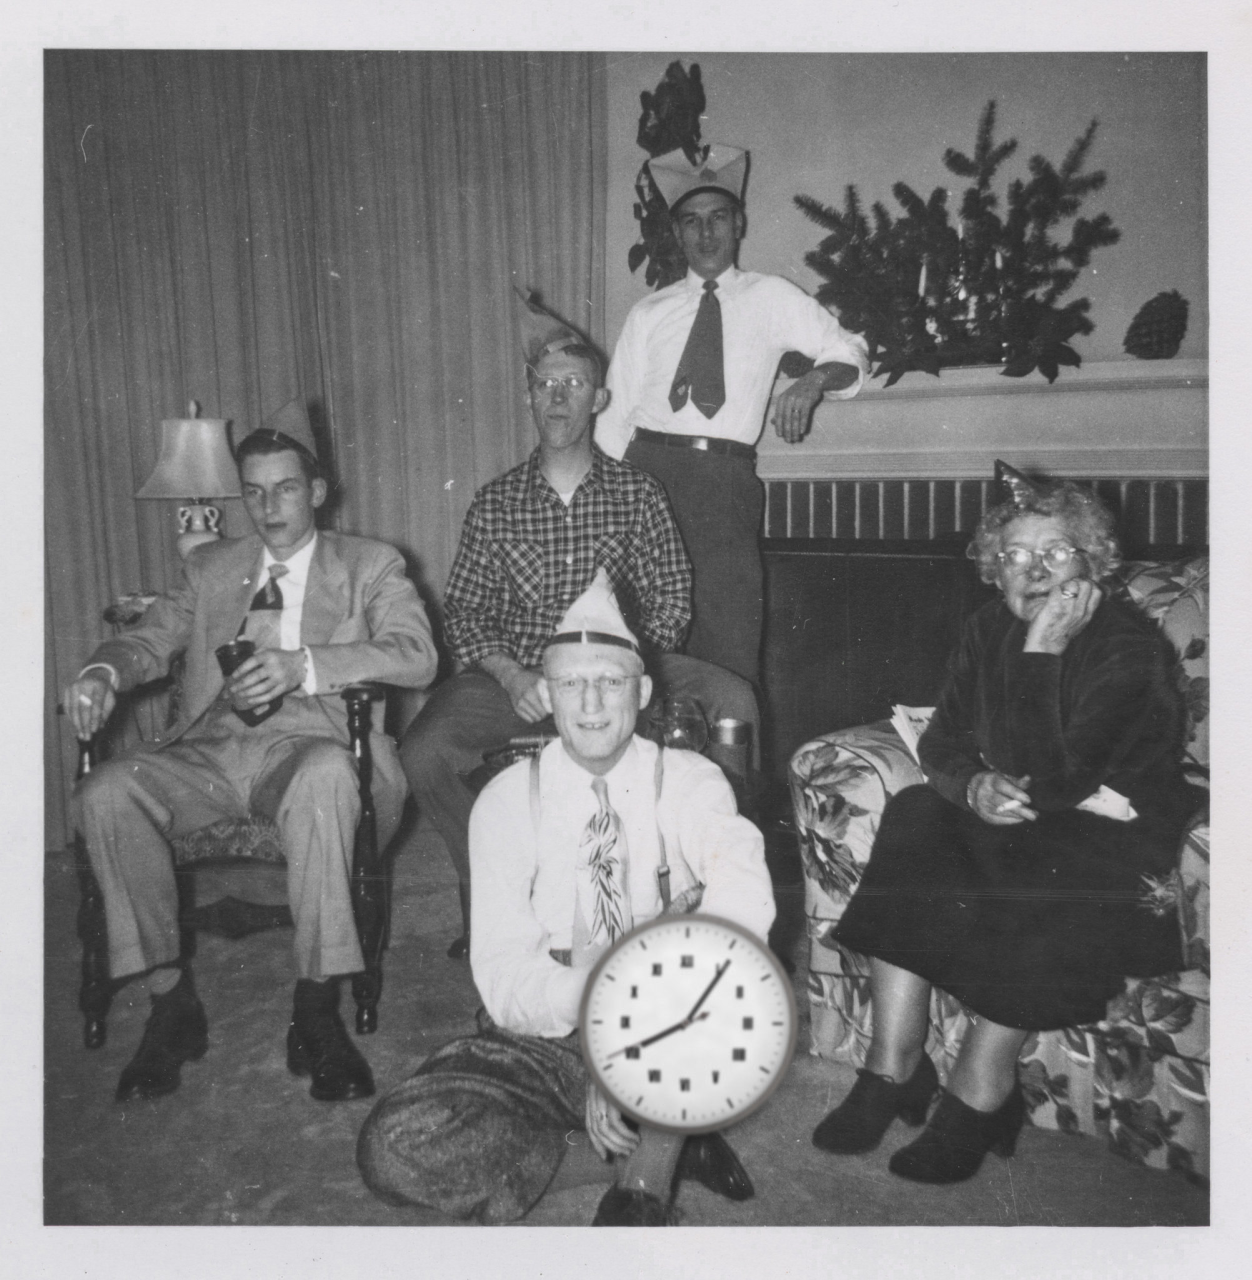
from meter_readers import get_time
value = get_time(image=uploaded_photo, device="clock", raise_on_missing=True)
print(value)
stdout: 8:05:41
